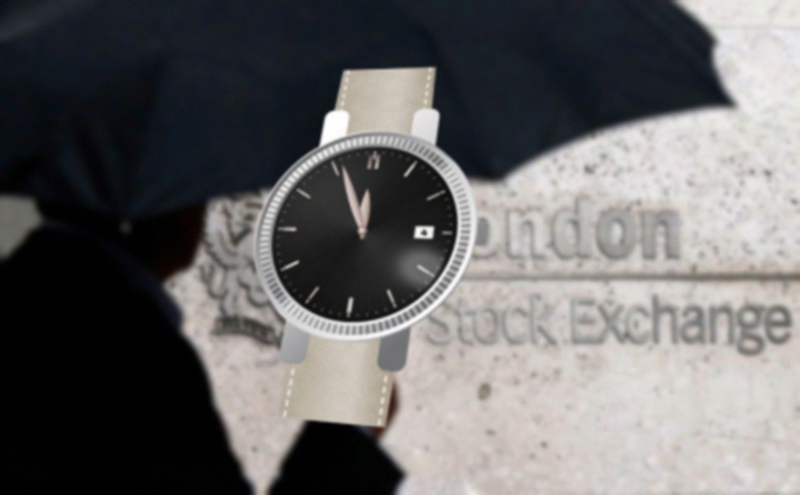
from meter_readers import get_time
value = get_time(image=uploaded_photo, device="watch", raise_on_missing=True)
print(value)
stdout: 11:56
